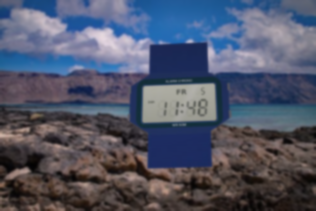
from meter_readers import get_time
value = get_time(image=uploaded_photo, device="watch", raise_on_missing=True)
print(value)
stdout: 11:48
